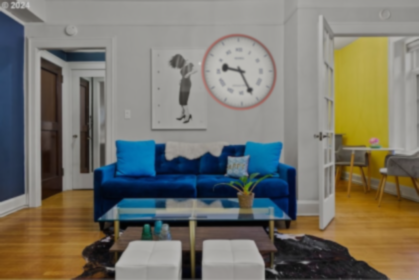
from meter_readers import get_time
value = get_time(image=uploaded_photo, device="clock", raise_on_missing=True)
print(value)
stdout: 9:26
